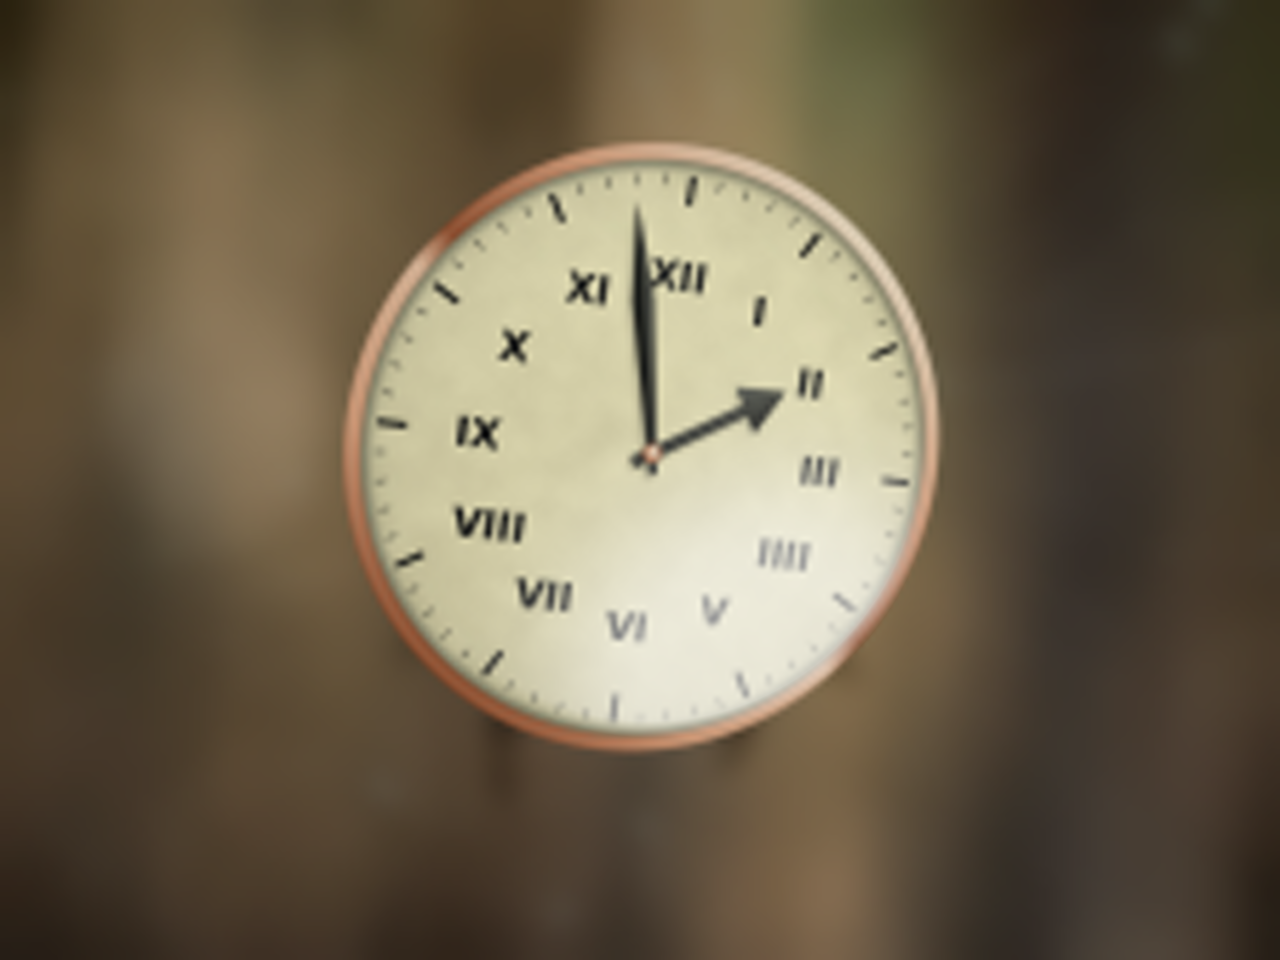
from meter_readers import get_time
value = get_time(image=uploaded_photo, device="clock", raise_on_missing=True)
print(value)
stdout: 1:58
